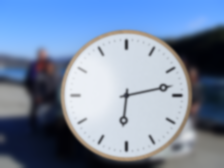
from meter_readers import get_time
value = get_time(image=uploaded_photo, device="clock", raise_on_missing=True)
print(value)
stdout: 6:13
